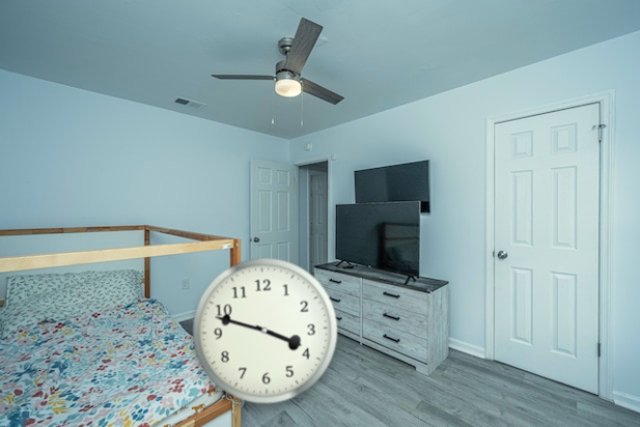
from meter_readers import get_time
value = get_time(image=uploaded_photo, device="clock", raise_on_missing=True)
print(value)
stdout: 3:48
